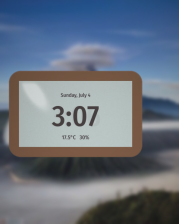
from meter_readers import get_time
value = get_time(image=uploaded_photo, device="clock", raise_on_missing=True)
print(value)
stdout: 3:07
